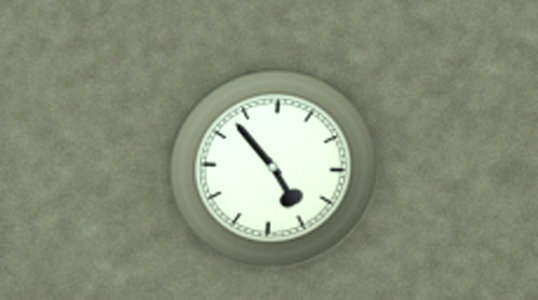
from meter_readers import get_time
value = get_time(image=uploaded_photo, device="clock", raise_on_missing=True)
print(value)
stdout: 4:53
